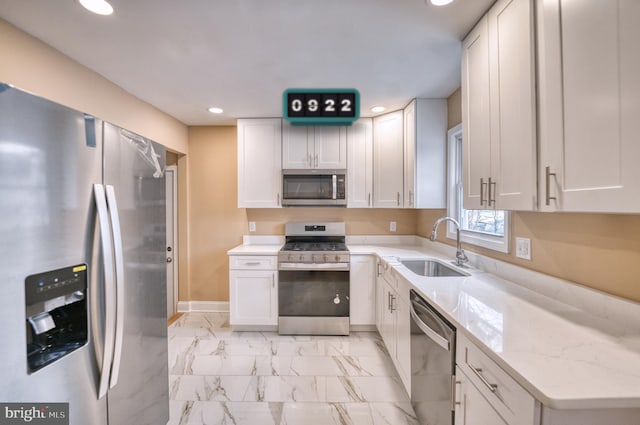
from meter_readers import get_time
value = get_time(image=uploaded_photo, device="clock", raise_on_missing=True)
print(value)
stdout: 9:22
